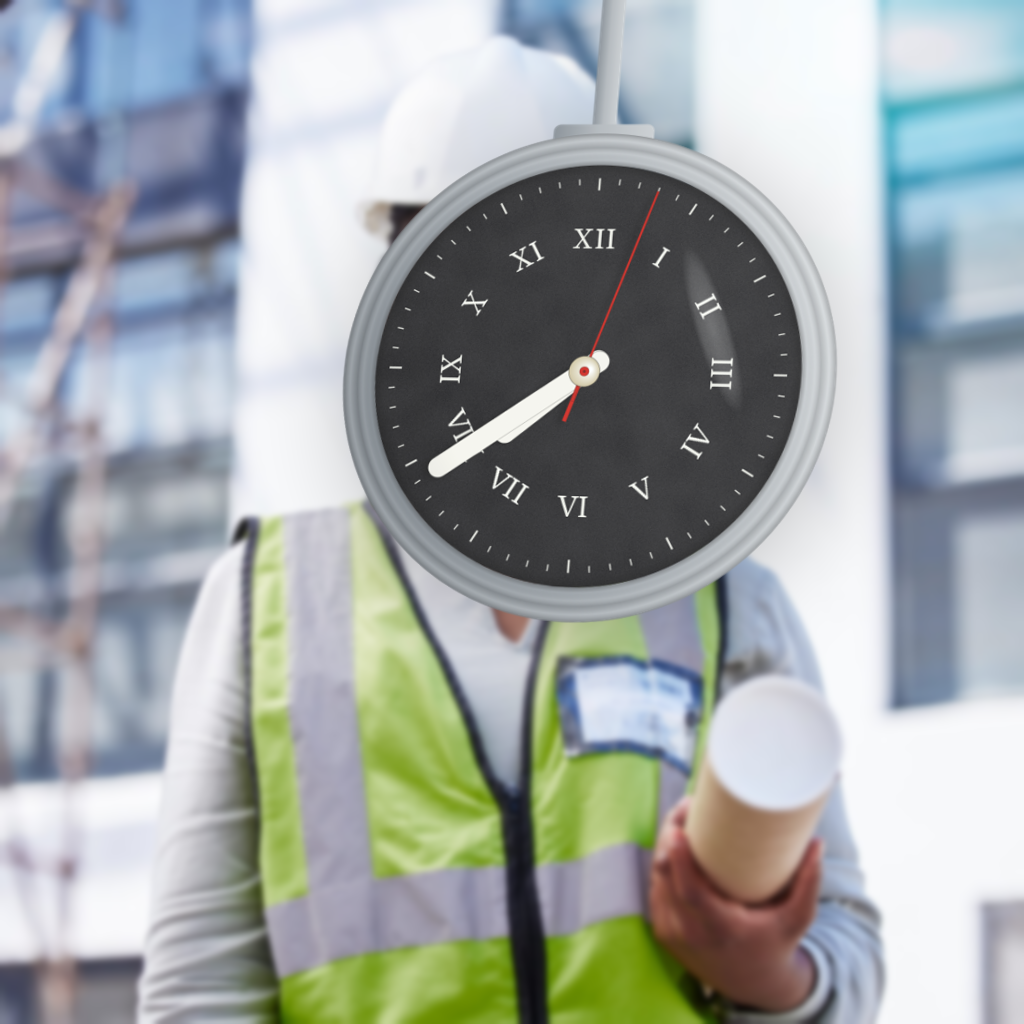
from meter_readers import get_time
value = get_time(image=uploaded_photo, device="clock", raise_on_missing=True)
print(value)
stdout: 7:39:03
